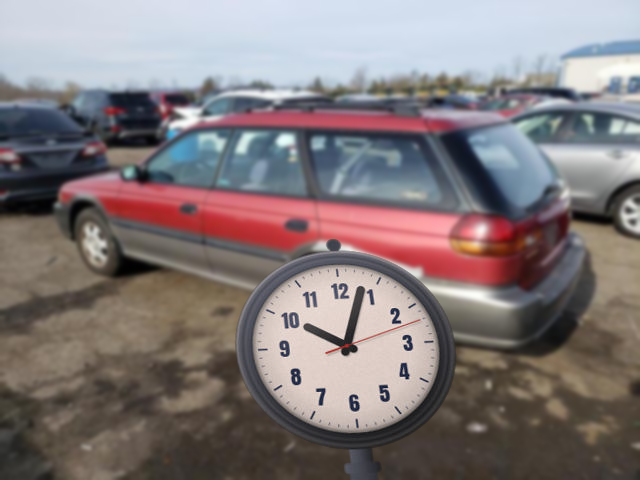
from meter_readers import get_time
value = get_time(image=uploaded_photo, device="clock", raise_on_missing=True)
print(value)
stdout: 10:03:12
